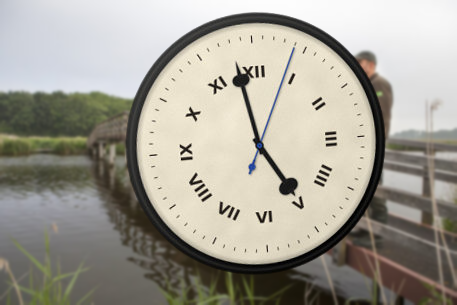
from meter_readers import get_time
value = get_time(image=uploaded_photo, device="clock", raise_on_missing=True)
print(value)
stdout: 4:58:04
